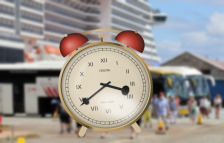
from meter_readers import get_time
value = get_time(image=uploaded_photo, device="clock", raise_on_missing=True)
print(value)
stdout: 3:39
